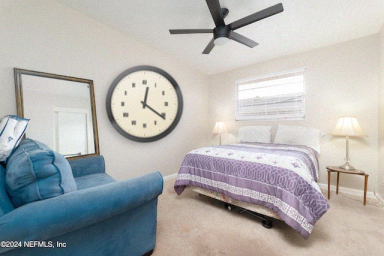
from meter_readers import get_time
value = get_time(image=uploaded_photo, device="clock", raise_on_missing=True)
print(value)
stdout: 12:21
